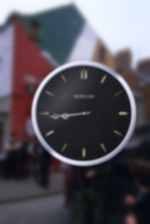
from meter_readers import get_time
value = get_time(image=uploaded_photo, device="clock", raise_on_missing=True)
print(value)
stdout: 8:44
